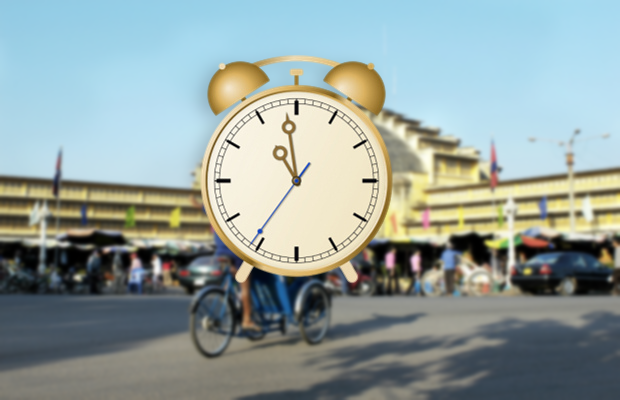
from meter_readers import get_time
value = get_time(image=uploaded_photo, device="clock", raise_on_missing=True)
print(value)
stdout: 10:58:36
